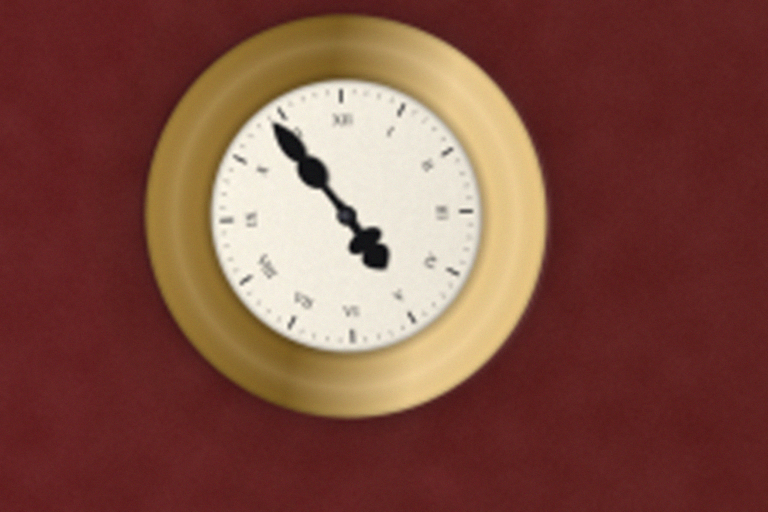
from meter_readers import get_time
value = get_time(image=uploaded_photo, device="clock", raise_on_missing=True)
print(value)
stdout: 4:54
